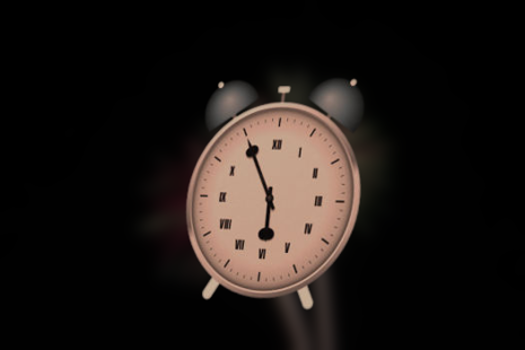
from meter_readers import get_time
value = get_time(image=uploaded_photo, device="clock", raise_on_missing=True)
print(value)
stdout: 5:55
